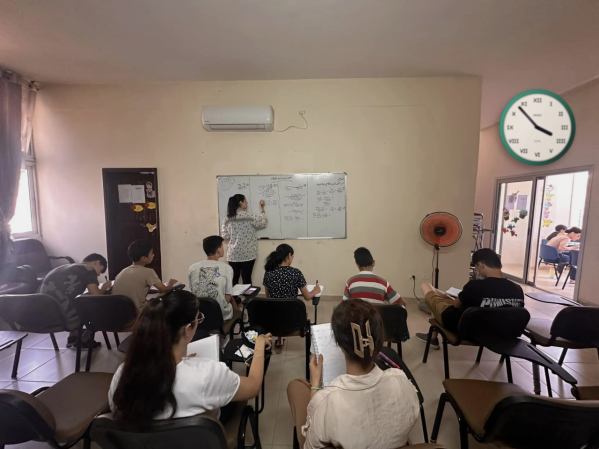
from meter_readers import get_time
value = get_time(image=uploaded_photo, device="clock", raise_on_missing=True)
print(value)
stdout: 3:53
